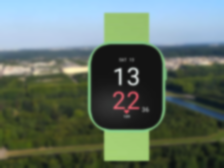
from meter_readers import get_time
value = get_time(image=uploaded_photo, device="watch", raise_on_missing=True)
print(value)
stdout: 13:22
